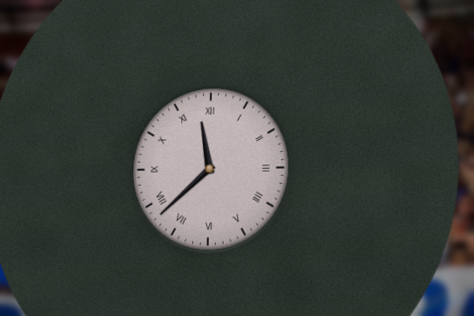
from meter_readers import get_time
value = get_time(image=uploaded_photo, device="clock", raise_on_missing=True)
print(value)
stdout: 11:38
